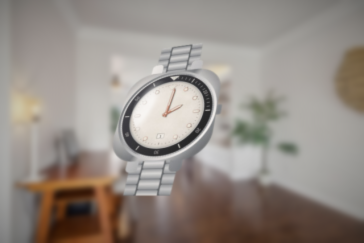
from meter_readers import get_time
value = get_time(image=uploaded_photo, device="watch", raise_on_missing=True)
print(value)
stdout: 2:01
